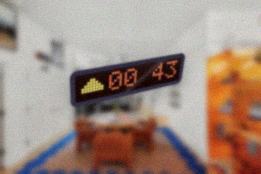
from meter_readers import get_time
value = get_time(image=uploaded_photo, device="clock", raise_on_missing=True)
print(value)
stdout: 0:43
